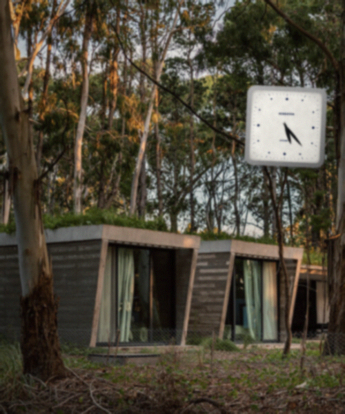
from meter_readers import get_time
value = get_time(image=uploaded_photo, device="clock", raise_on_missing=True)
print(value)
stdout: 5:23
